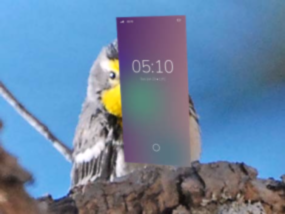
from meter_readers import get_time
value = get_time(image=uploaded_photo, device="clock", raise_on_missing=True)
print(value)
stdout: 5:10
